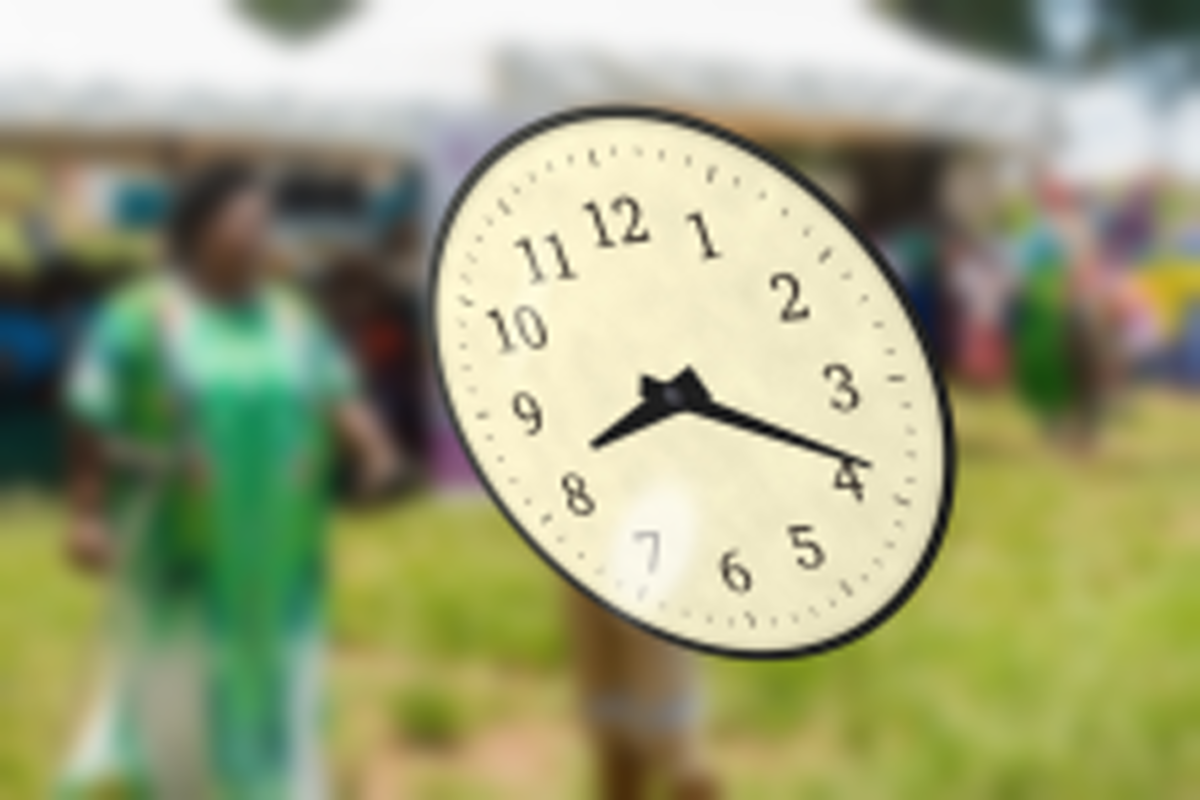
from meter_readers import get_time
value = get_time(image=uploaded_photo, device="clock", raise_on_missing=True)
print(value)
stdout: 8:19
